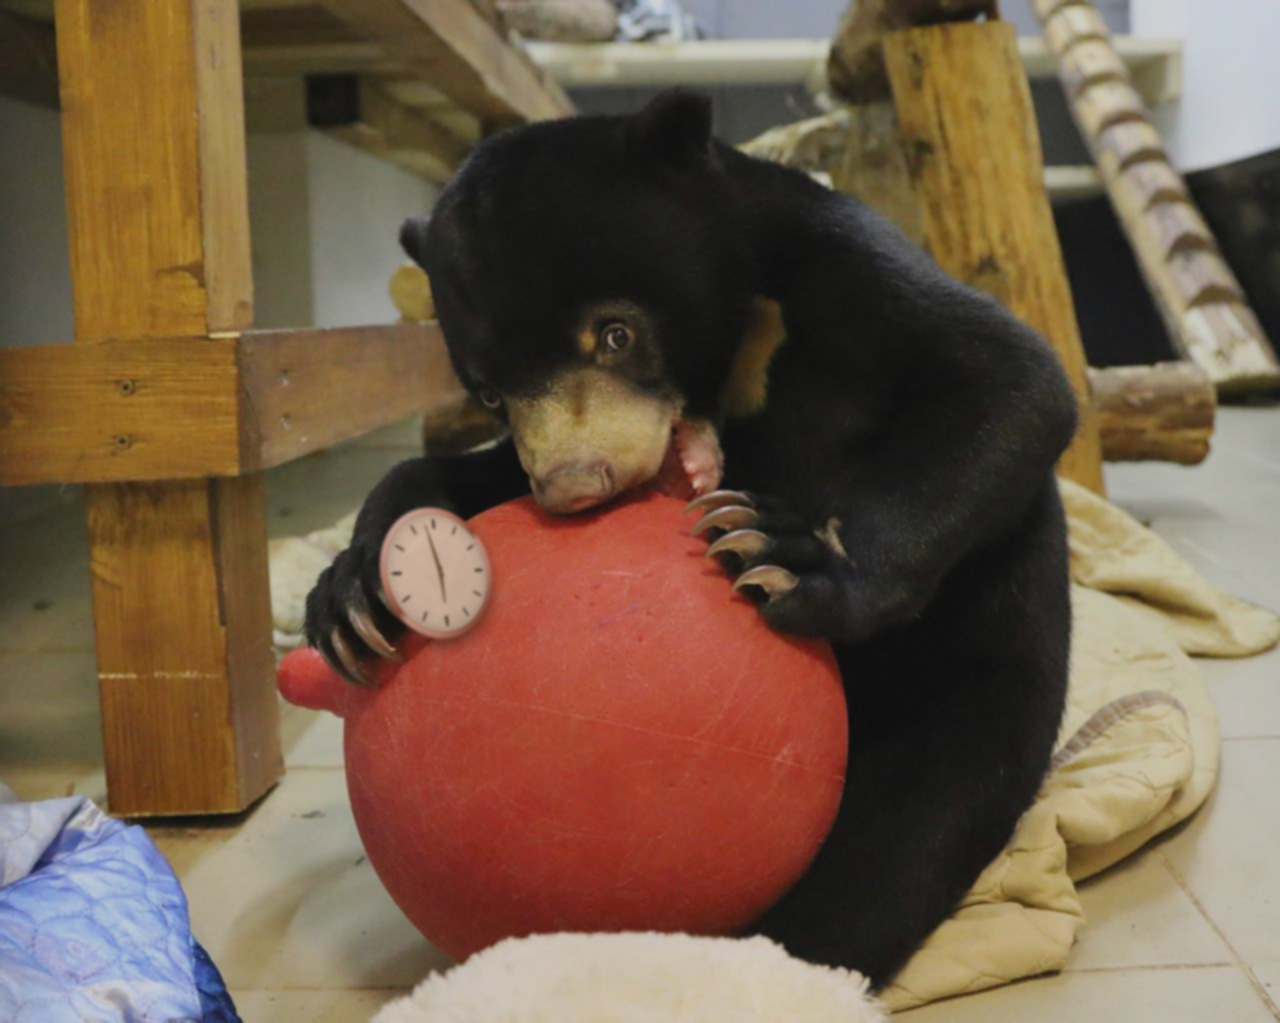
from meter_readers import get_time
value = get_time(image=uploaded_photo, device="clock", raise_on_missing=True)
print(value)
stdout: 5:58
